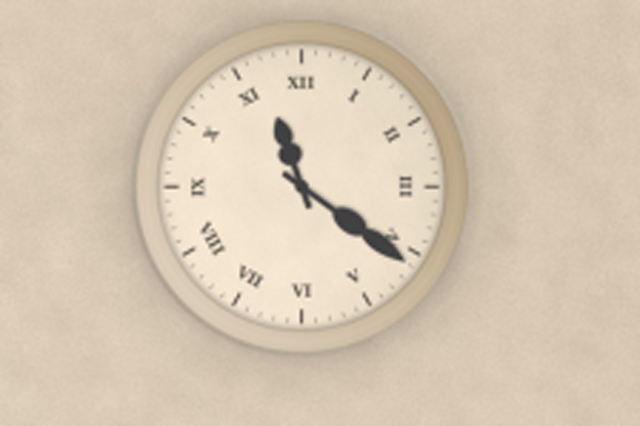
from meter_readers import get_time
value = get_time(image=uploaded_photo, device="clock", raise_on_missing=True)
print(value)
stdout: 11:21
